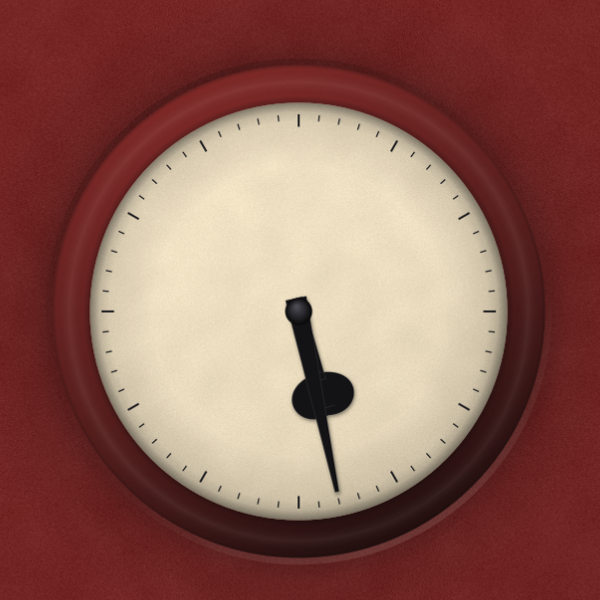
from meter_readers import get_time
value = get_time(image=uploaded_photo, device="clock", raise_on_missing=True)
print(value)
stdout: 5:28
